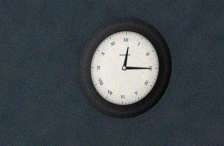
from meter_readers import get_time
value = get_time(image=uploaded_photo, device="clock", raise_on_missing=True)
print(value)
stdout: 12:15
